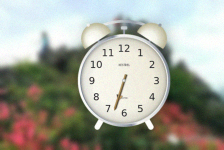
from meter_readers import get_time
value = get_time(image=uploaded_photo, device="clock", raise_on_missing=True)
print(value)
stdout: 6:33
